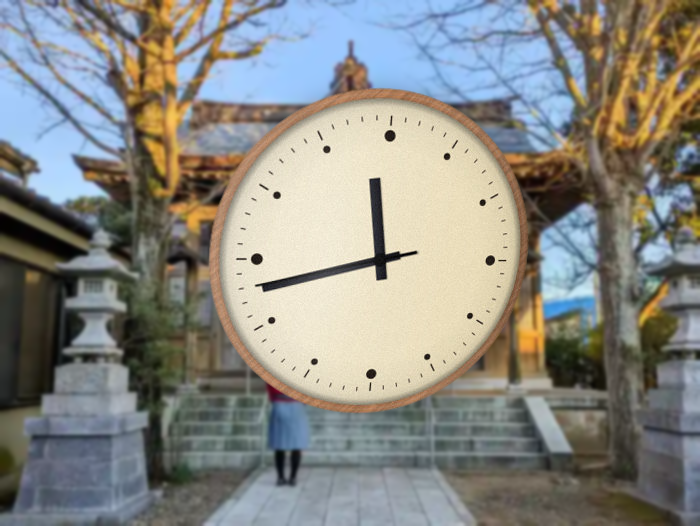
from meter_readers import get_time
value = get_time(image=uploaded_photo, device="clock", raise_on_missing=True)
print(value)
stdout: 11:42:43
